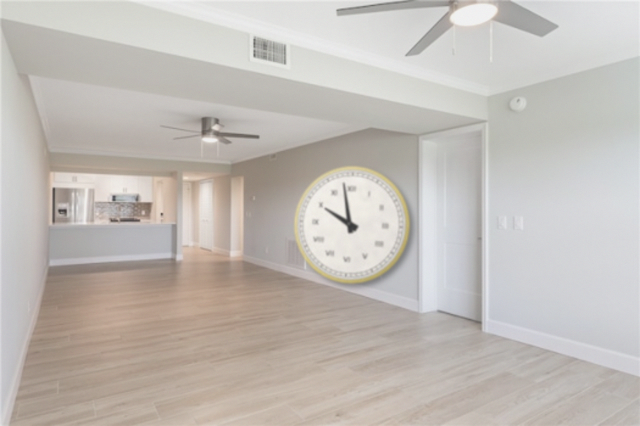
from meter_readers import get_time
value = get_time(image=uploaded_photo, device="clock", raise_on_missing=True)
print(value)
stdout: 9:58
